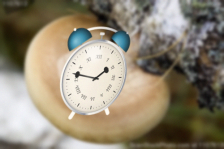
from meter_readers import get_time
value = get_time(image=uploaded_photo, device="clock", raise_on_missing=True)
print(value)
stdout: 1:47
